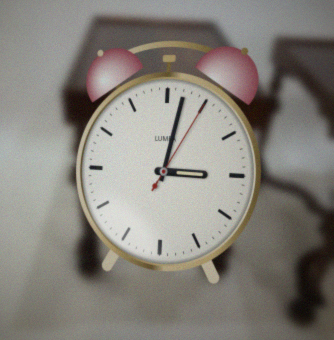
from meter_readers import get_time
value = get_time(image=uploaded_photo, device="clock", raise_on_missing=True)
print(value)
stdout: 3:02:05
